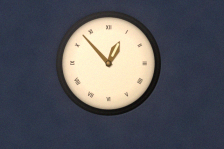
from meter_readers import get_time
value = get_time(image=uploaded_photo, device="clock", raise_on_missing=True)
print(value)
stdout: 12:53
